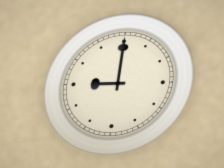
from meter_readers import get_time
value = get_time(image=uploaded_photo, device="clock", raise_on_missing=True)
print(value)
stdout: 9:00
